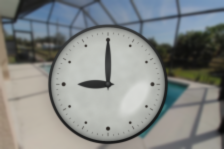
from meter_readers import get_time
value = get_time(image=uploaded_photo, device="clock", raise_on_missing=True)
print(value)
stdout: 9:00
